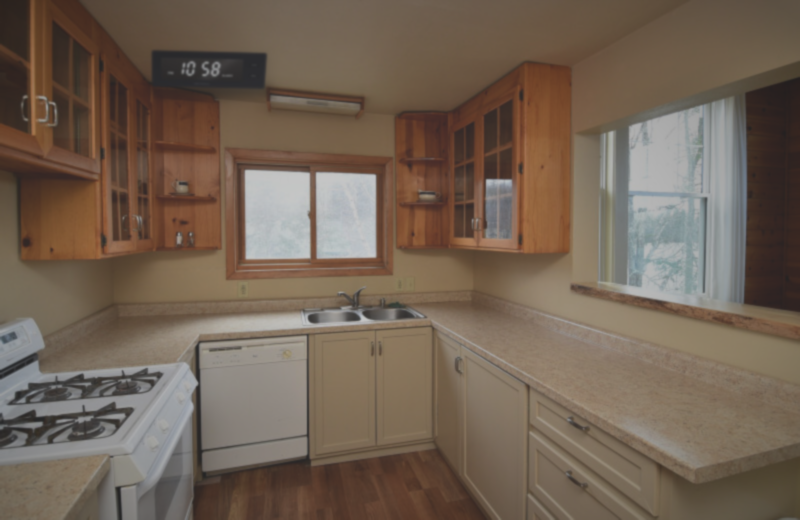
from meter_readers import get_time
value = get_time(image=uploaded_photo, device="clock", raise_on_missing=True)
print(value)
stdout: 10:58
